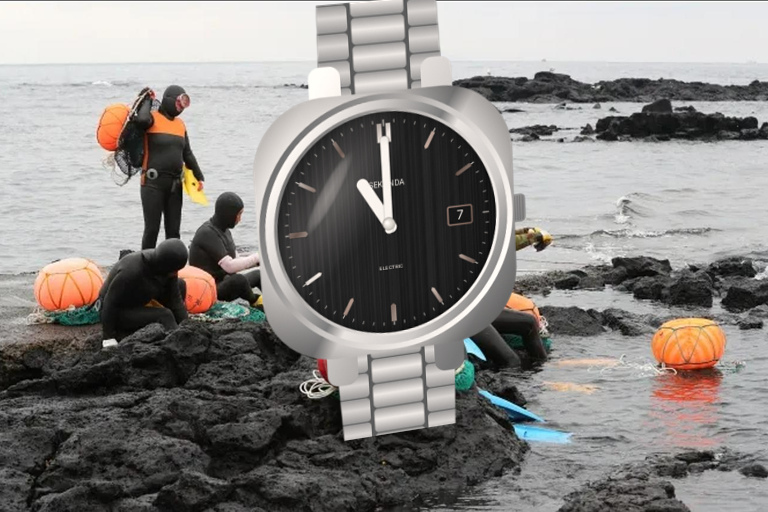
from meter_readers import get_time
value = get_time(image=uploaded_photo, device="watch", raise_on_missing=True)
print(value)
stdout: 11:00
